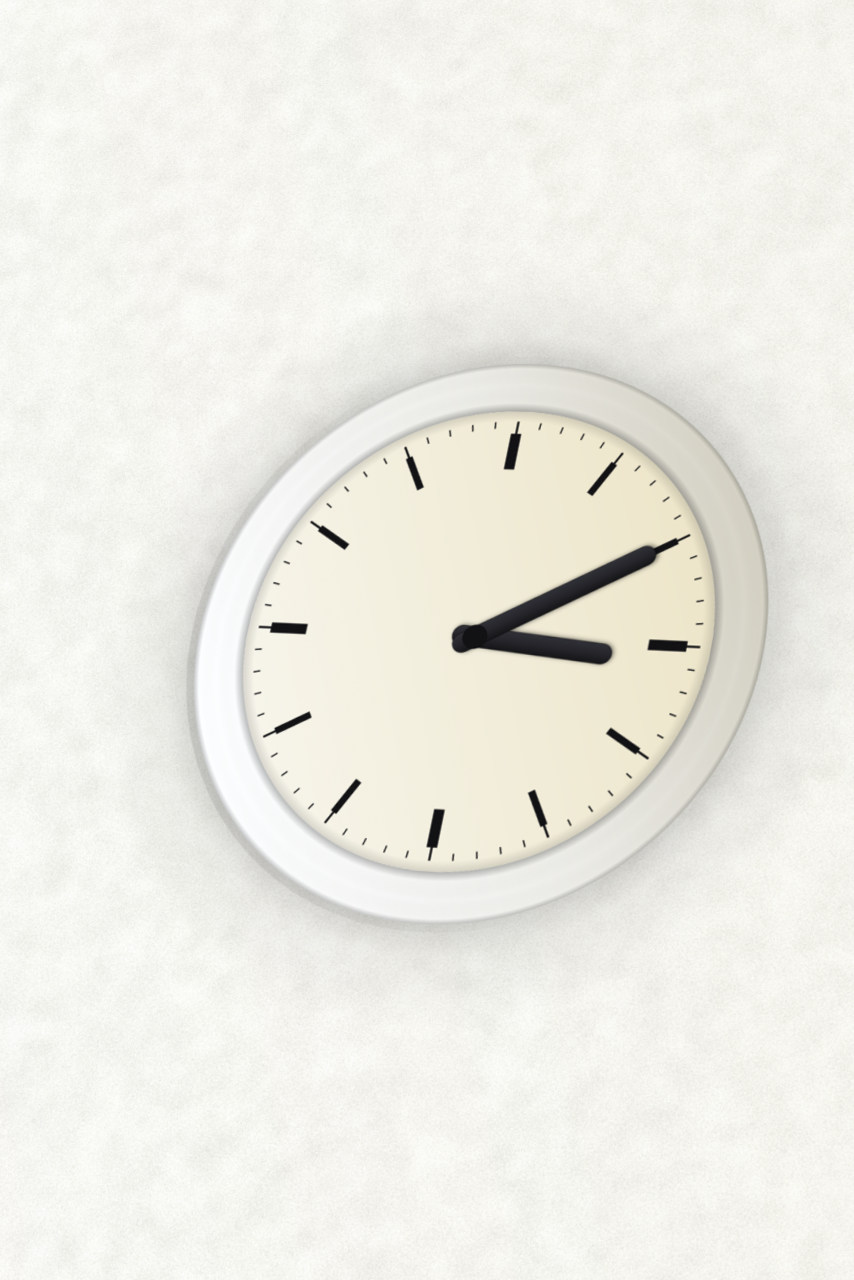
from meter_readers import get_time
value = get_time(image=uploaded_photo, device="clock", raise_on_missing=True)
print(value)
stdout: 3:10
